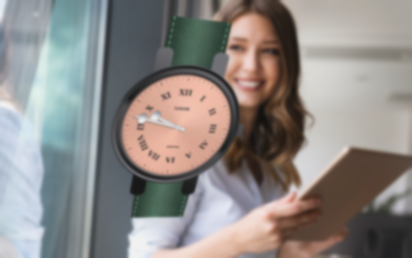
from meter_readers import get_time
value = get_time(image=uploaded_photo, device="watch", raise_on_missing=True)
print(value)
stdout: 9:47
